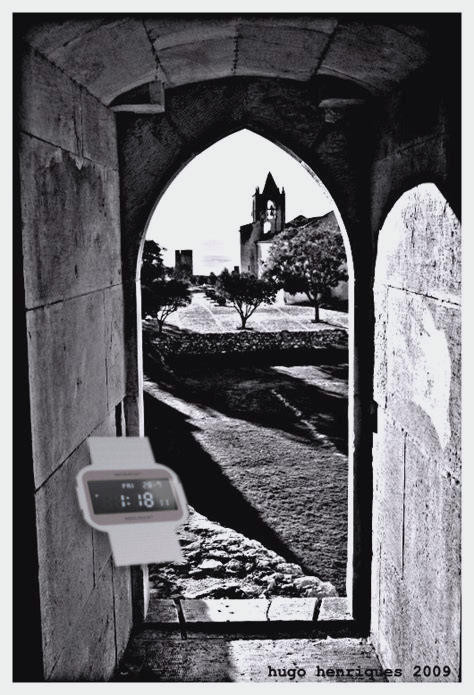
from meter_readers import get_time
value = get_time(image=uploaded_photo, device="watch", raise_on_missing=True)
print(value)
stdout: 1:18
